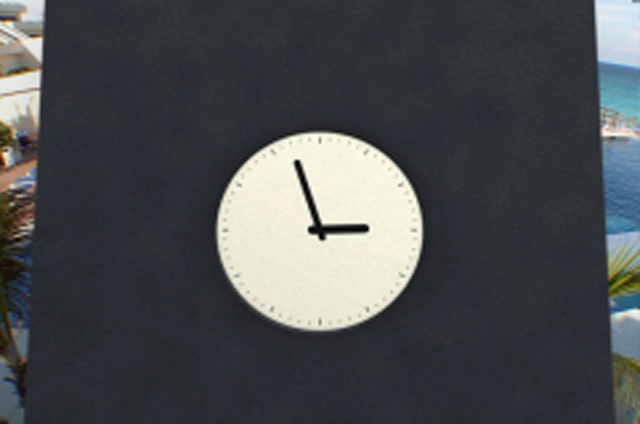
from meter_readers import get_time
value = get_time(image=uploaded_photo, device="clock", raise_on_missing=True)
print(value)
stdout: 2:57
